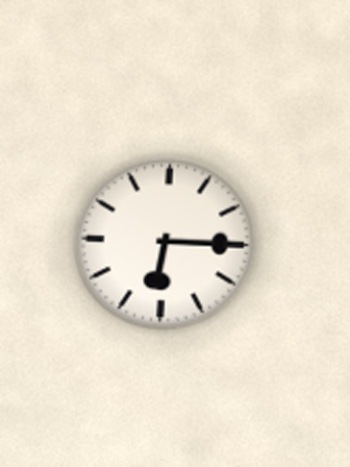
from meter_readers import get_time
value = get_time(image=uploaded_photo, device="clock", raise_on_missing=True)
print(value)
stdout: 6:15
